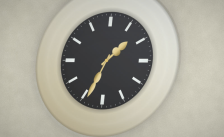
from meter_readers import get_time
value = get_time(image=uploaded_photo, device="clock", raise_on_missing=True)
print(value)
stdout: 1:34
